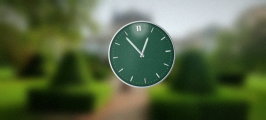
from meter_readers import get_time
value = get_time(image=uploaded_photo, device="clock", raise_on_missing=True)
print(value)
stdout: 12:54
